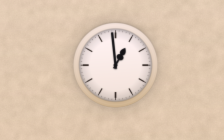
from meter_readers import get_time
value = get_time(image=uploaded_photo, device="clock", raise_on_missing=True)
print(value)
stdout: 12:59
